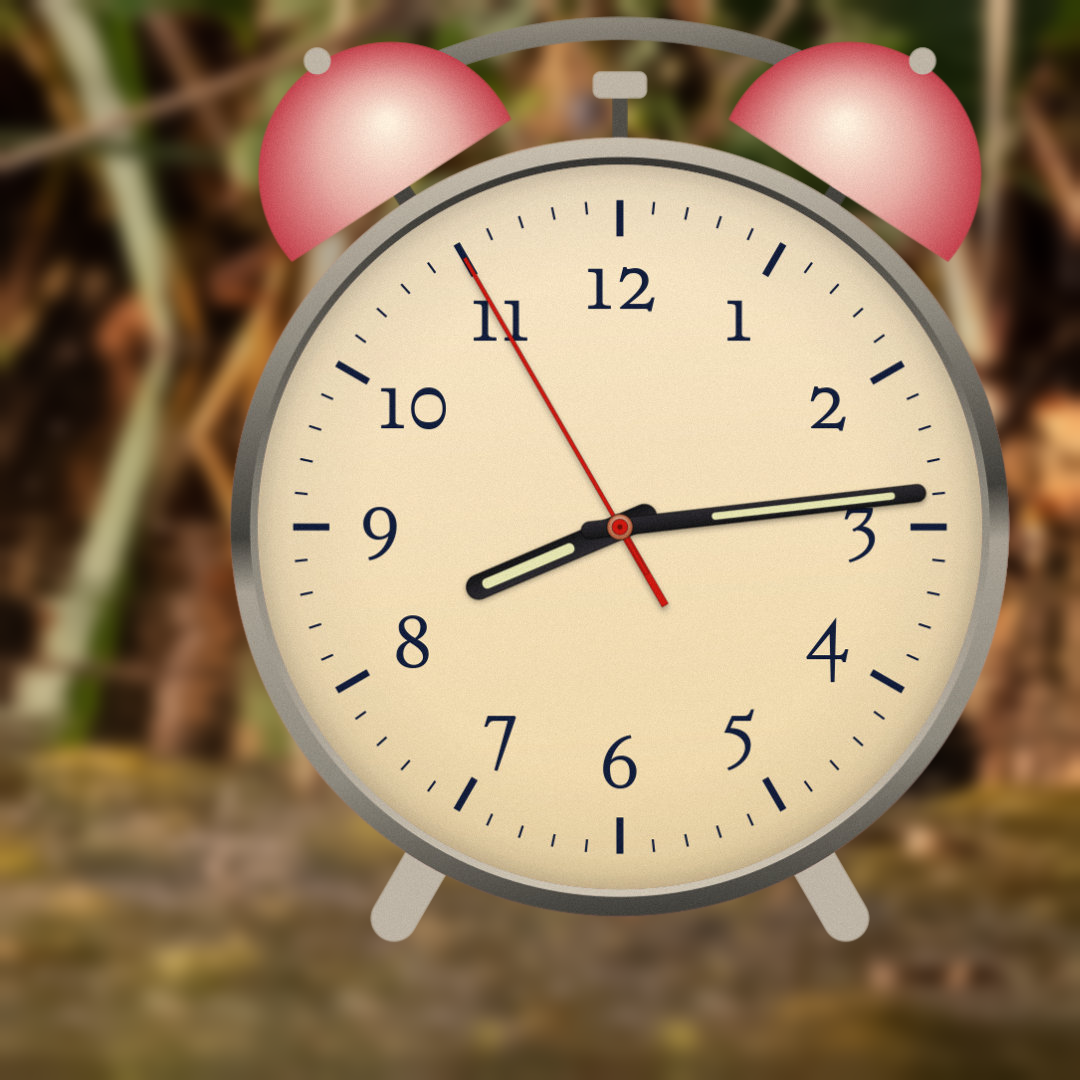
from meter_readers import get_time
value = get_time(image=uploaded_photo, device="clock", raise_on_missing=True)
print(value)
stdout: 8:13:55
